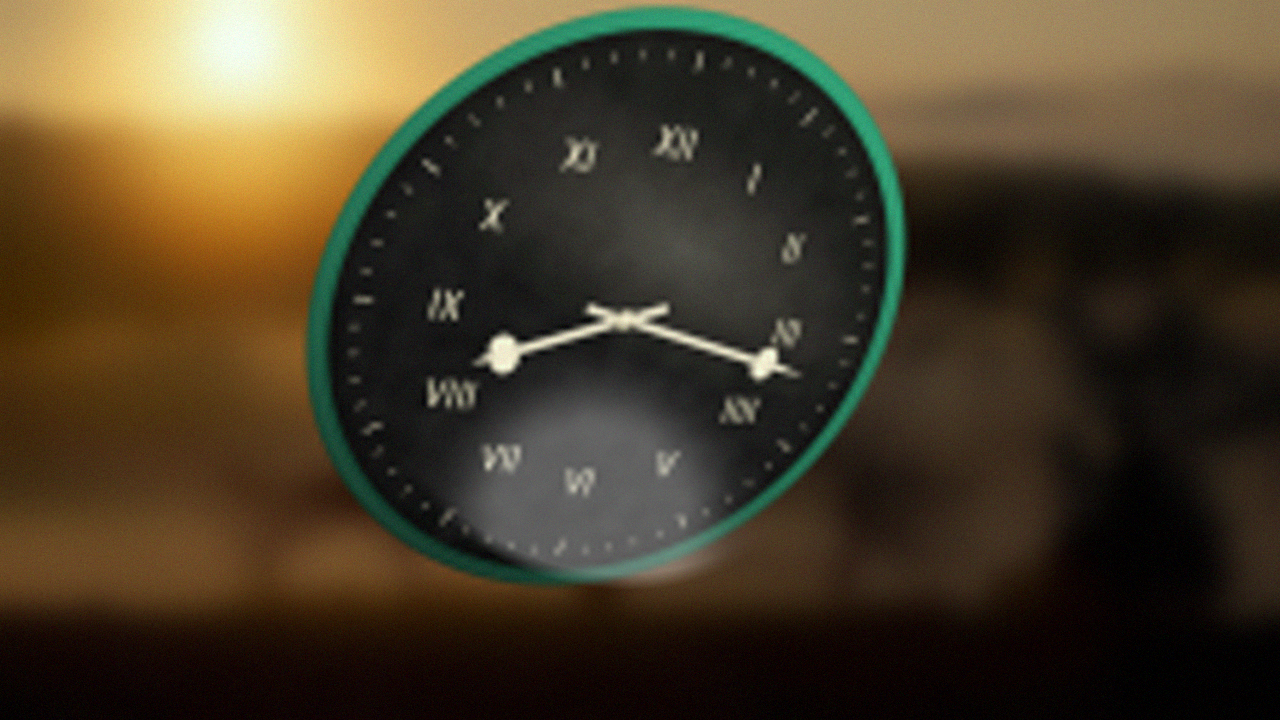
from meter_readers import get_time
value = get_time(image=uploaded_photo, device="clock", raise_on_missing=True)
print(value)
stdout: 8:17
